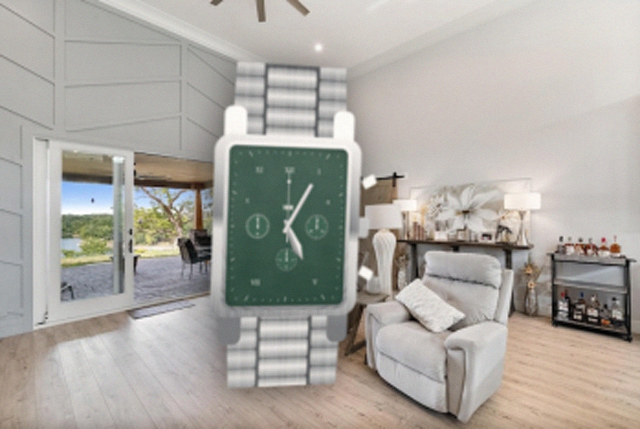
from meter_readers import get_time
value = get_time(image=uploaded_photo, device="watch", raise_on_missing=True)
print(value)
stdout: 5:05
